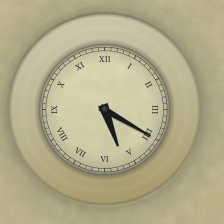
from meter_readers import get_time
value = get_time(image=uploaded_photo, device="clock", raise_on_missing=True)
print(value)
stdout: 5:20
